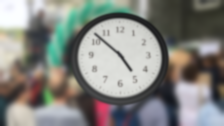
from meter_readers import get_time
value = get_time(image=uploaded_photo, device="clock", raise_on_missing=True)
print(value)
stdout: 4:52
